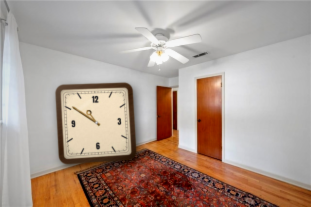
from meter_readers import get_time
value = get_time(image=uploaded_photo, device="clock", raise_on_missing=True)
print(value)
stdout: 10:51
